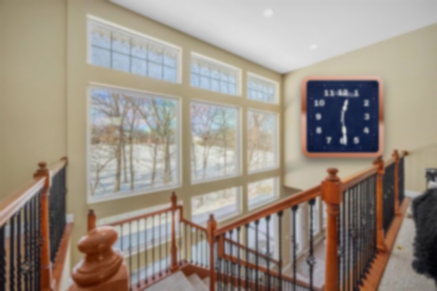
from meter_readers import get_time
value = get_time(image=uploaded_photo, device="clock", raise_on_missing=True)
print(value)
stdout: 12:29
